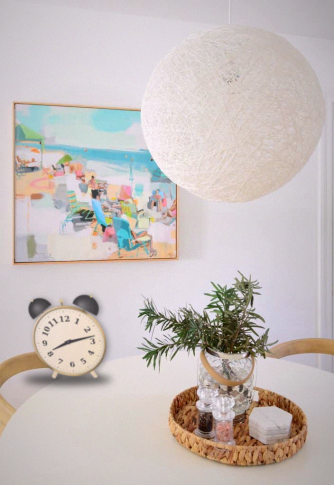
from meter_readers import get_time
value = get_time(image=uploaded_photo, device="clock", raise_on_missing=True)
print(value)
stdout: 8:13
